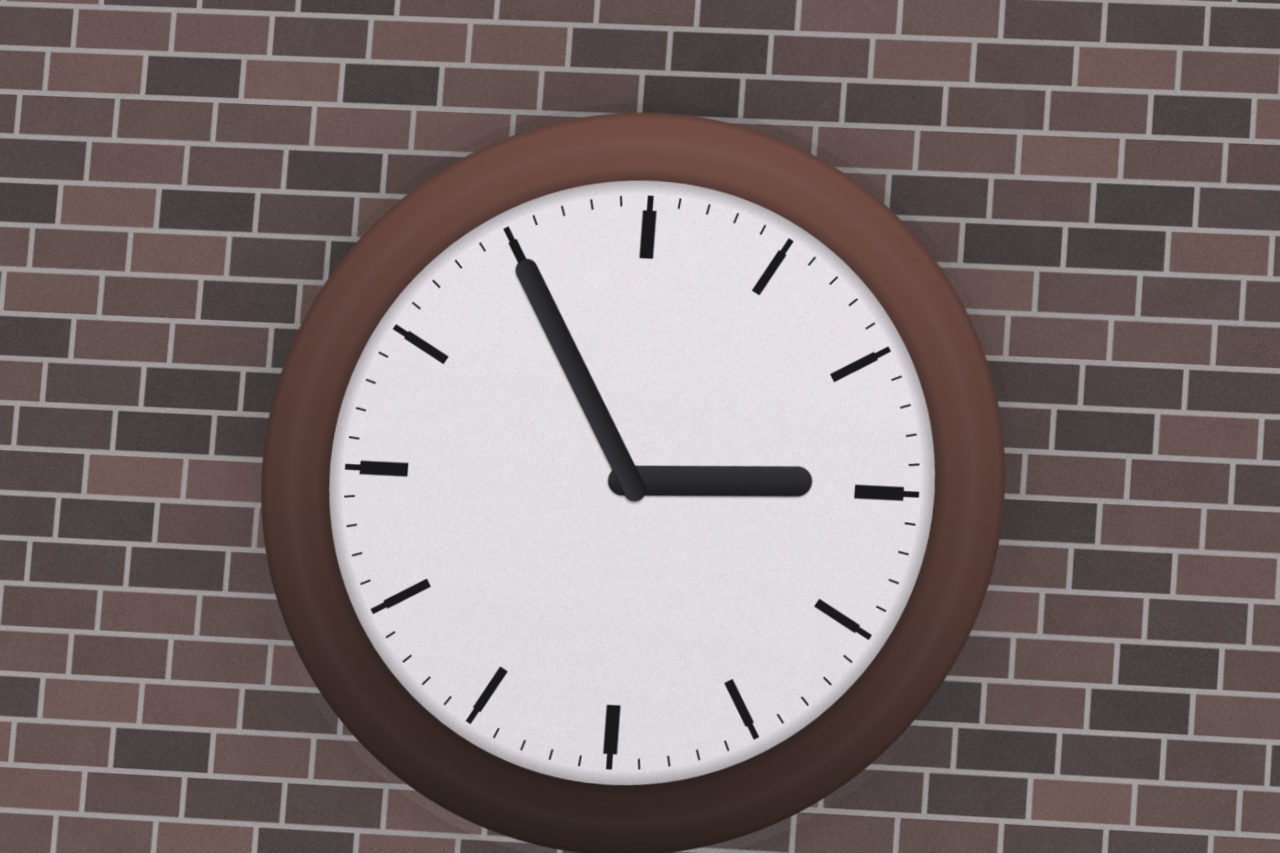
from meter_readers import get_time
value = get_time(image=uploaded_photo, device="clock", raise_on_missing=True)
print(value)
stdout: 2:55
